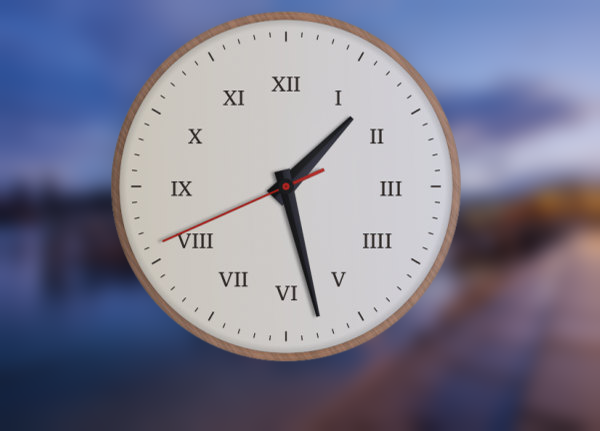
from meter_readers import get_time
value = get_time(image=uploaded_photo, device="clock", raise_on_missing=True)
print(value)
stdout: 1:27:41
